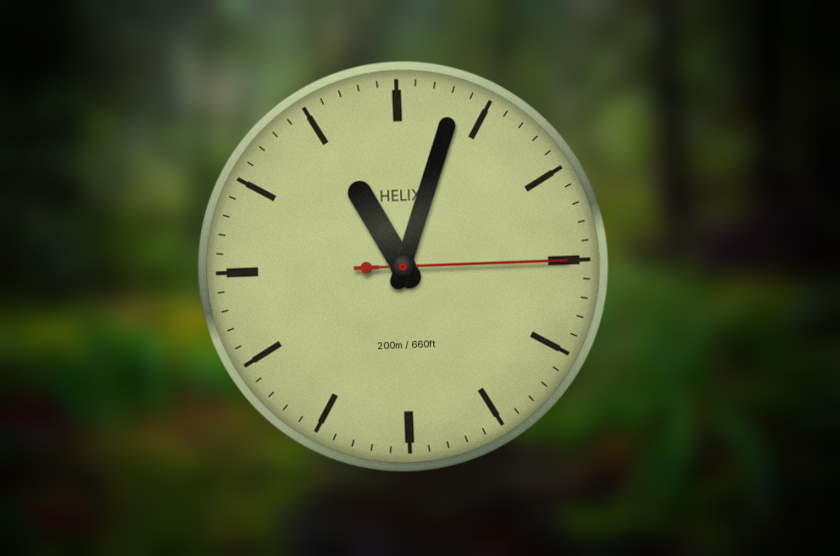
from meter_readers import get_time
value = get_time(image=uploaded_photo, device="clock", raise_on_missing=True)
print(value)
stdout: 11:03:15
